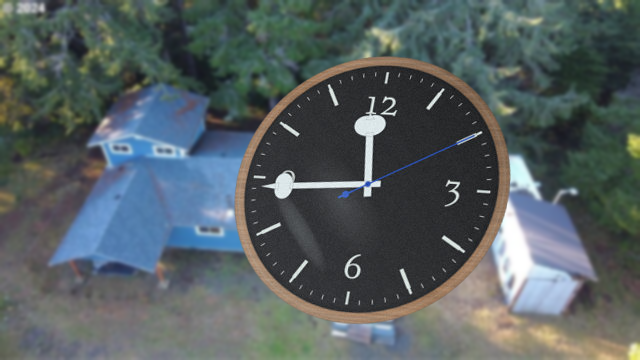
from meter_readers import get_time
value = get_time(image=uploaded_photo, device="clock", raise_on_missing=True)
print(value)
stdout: 11:44:10
